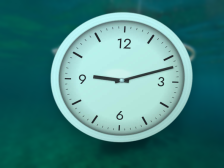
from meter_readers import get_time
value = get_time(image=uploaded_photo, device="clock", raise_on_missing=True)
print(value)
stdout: 9:12
